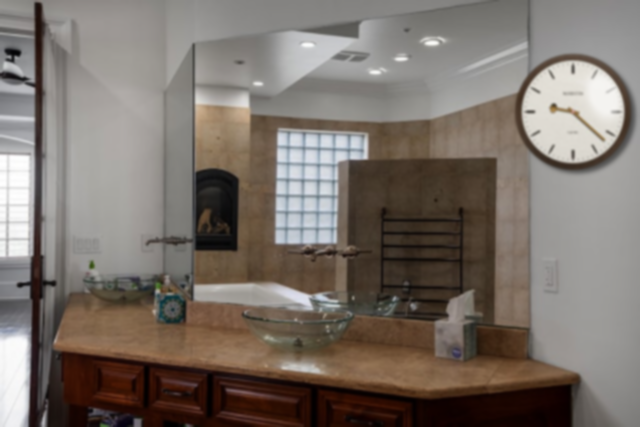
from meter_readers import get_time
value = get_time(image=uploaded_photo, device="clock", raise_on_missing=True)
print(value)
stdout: 9:22
